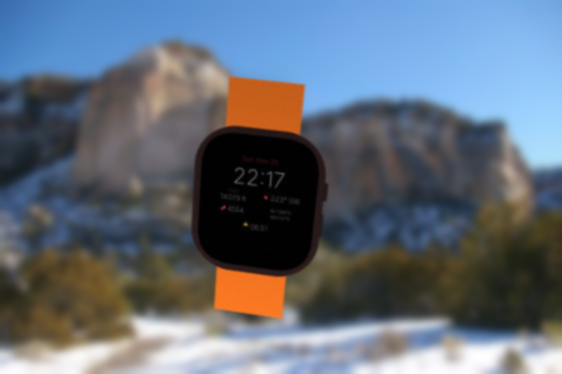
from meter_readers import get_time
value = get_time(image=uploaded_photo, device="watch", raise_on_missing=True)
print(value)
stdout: 22:17
